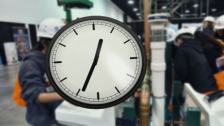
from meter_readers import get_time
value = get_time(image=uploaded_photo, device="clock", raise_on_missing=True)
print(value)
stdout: 12:34
